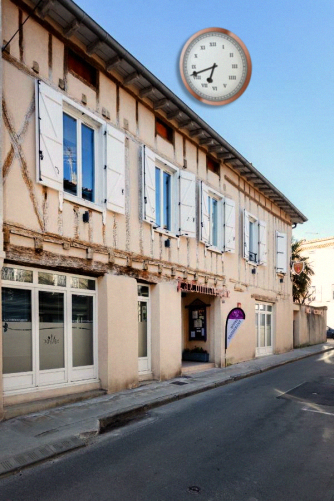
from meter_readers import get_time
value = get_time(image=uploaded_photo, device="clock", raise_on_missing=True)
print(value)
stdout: 6:42
